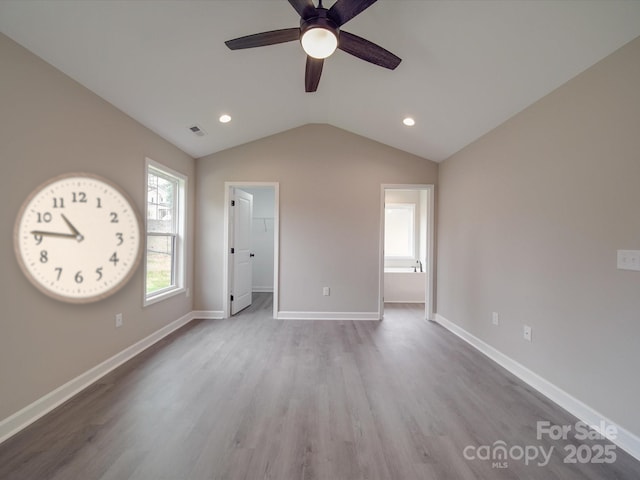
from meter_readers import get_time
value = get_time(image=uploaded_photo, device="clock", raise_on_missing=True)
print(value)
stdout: 10:46
